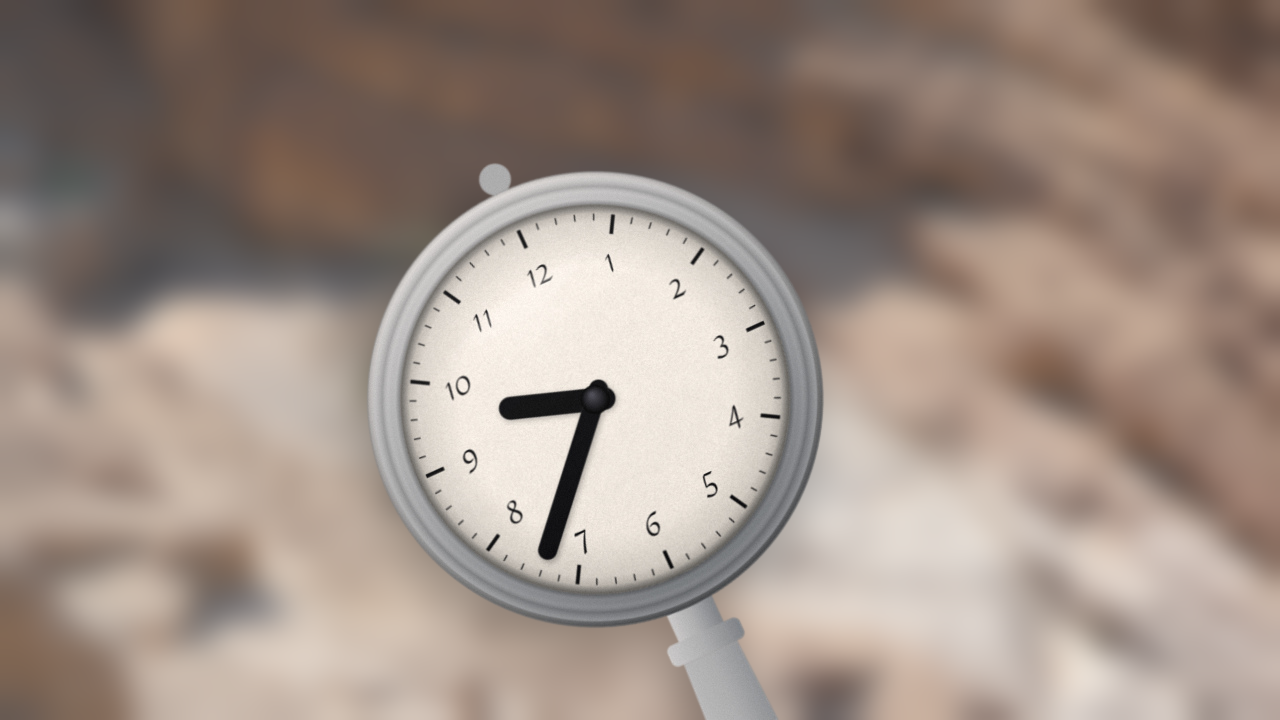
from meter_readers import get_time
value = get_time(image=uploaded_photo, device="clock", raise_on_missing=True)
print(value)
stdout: 9:37
